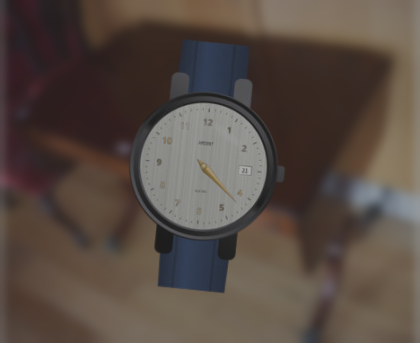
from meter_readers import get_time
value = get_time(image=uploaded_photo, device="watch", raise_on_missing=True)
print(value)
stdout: 4:22
